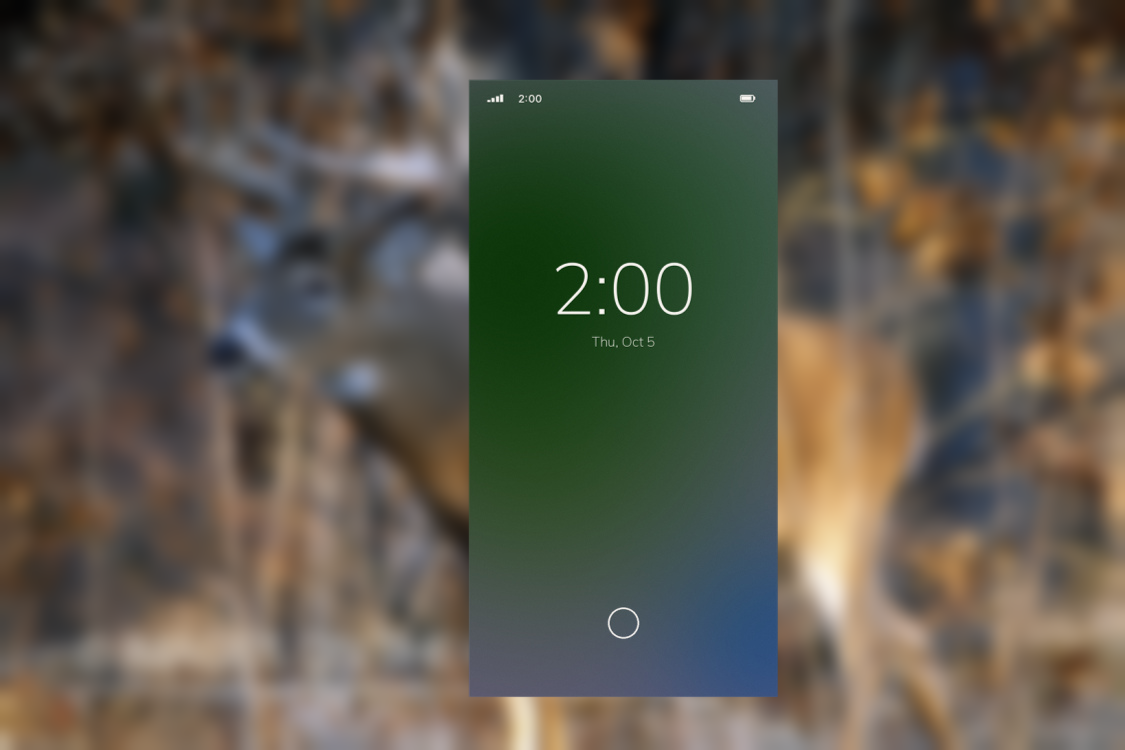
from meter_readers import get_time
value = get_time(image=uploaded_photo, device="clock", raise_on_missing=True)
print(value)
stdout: 2:00
